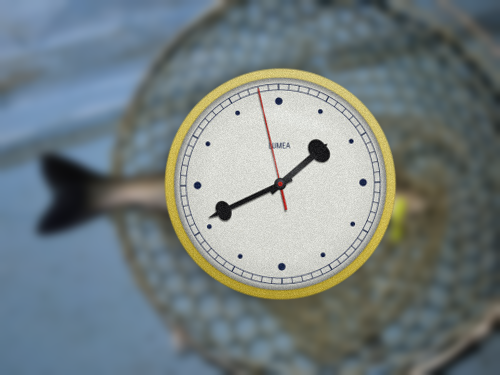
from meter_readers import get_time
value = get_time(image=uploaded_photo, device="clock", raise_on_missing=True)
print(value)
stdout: 1:40:58
